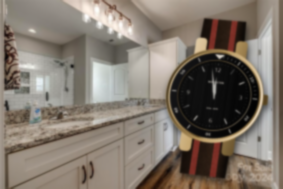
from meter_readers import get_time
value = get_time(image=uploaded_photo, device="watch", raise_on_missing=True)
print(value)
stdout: 11:58
